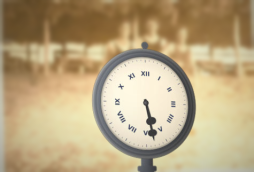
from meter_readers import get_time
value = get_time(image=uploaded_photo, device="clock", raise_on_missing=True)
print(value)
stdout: 5:28
